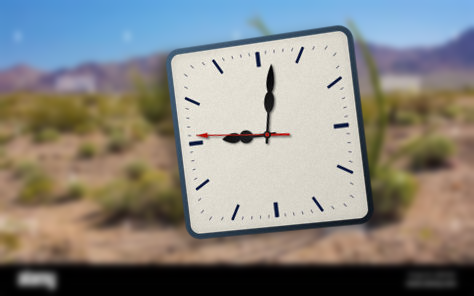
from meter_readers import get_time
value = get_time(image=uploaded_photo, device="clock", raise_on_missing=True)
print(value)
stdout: 9:01:46
